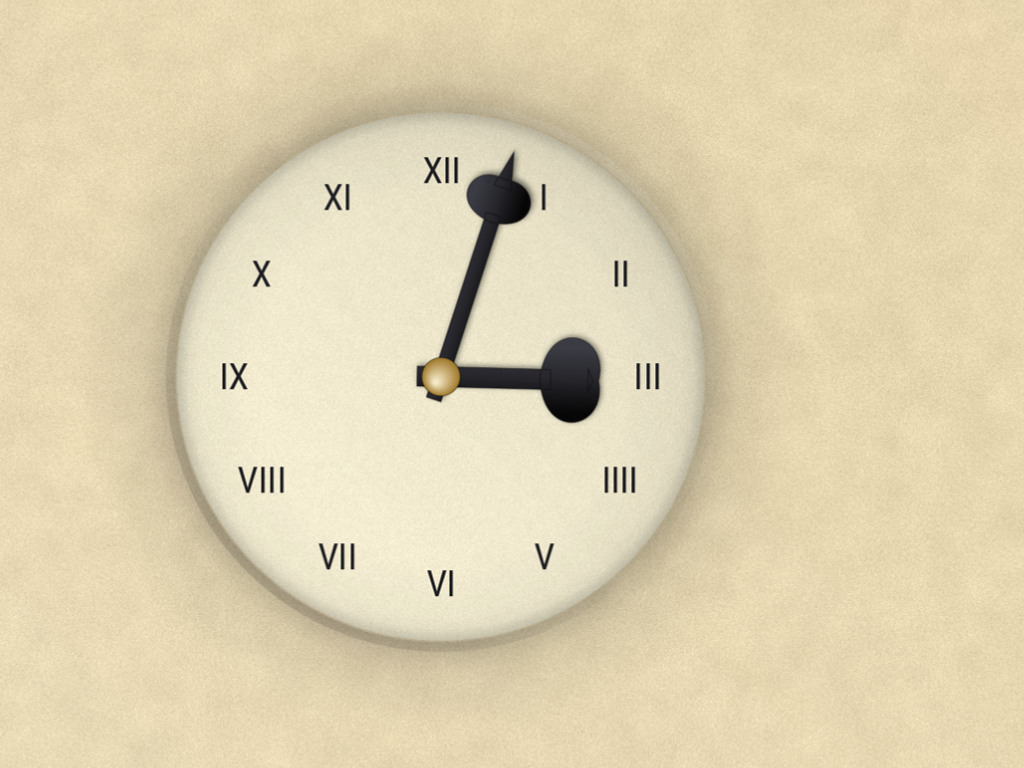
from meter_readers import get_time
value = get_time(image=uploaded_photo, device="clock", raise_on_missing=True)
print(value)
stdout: 3:03
